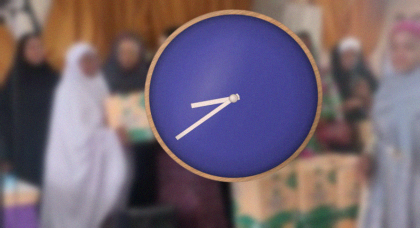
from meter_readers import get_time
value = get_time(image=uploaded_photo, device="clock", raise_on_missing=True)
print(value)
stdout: 8:39
